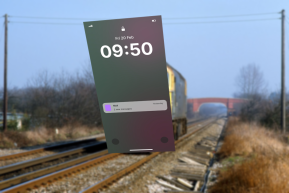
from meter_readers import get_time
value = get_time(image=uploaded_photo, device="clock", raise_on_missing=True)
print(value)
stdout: 9:50
